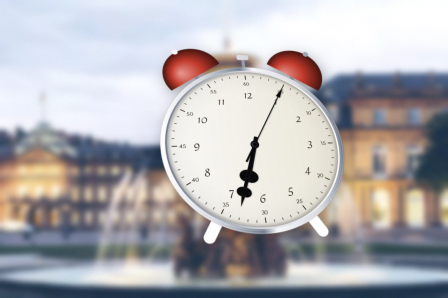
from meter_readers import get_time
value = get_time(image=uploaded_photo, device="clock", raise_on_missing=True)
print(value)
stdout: 6:33:05
